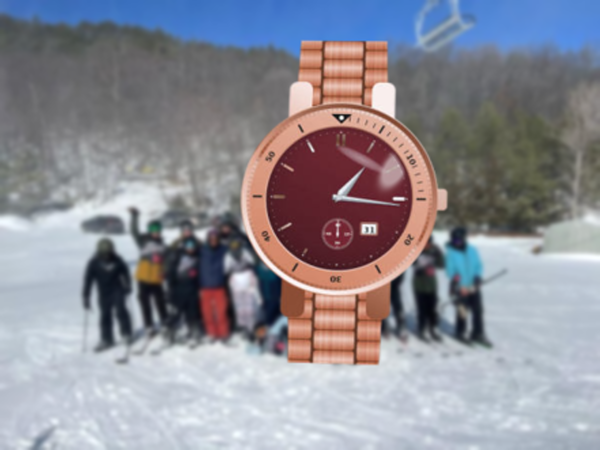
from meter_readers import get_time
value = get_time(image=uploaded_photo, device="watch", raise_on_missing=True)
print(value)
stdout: 1:16
